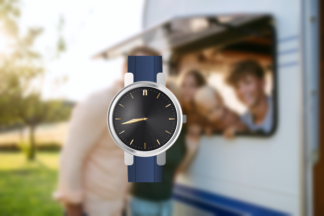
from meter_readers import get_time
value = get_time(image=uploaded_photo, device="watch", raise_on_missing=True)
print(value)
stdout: 8:43
